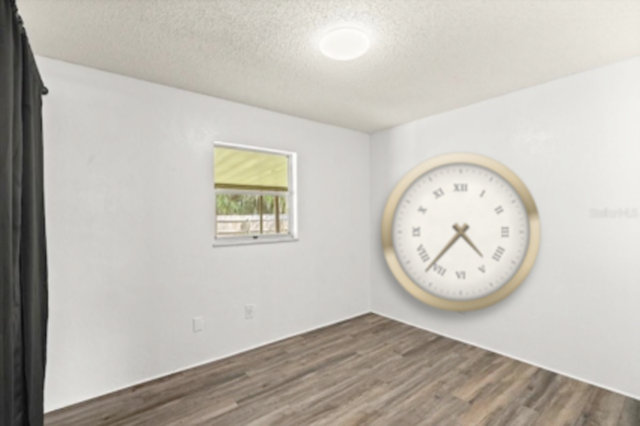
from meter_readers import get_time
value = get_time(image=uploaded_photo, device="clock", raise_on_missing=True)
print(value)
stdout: 4:37
